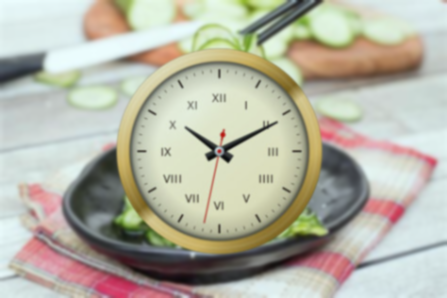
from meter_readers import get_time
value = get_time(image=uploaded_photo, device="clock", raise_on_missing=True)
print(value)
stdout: 10:10:32
